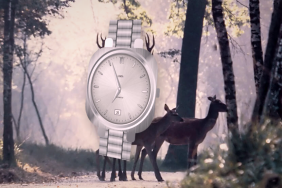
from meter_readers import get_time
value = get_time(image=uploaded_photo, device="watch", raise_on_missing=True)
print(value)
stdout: 6:56
